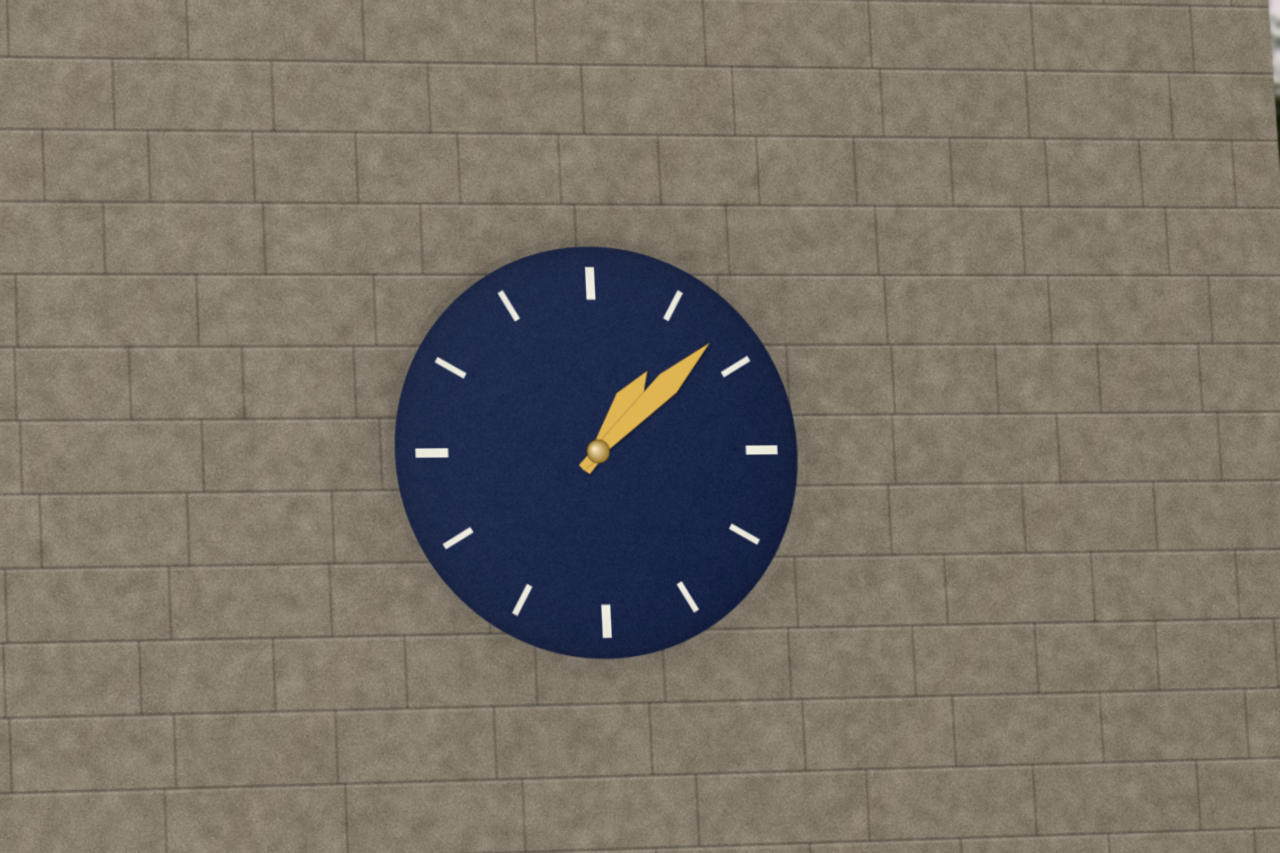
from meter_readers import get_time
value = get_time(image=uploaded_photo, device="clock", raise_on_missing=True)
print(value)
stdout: 1:08
